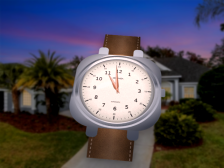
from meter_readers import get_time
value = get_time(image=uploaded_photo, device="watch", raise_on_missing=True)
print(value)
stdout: 10:59
